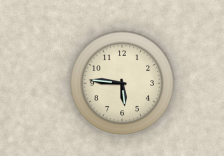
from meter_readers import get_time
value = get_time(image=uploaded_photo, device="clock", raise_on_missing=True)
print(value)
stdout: 5:46
